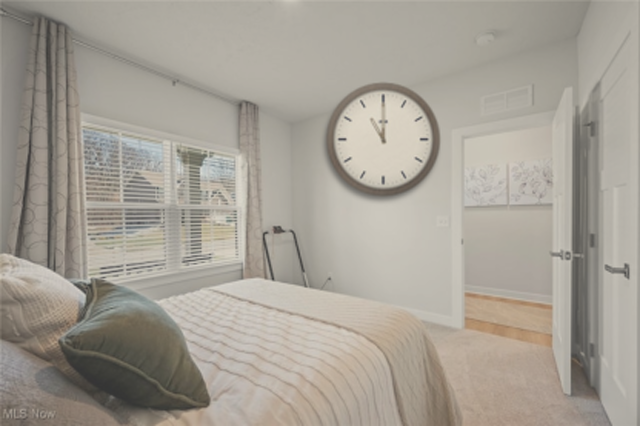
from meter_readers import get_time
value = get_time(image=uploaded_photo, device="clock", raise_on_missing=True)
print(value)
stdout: 11:00
